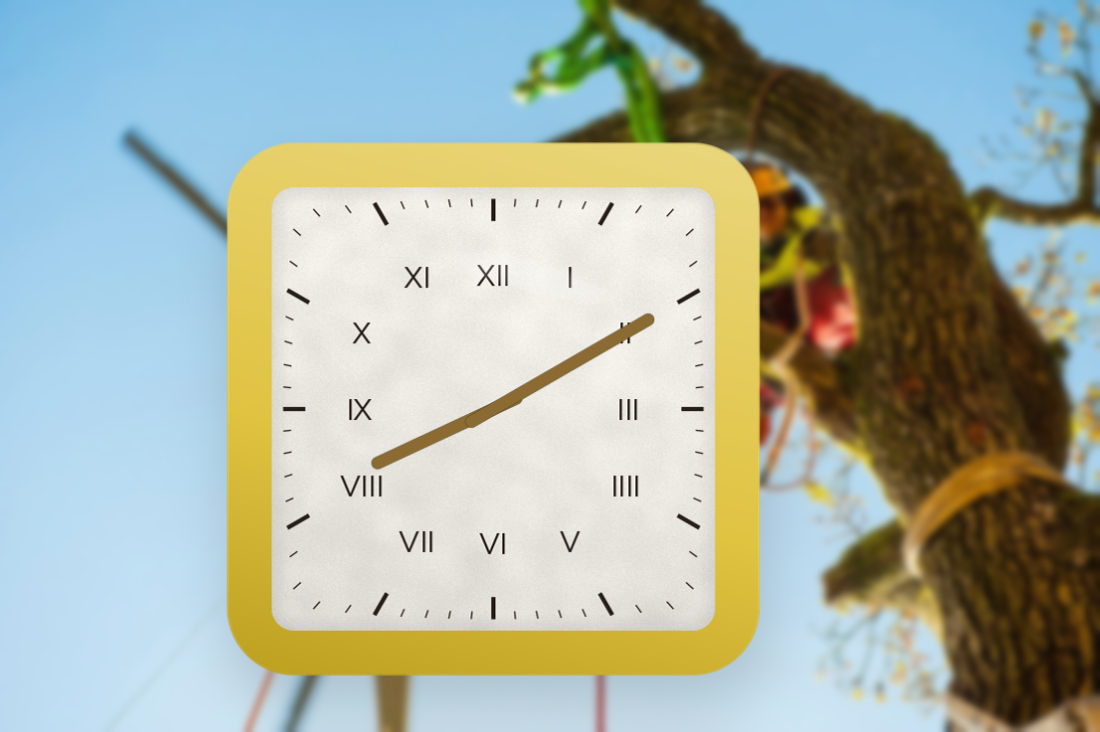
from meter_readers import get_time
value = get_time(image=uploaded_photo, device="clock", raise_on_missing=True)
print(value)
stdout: 8:10
